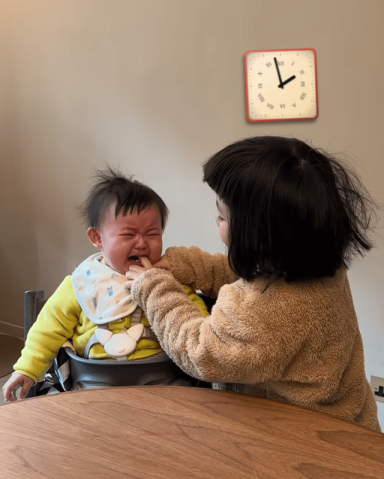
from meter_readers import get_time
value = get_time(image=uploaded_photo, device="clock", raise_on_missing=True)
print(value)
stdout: 1:58
